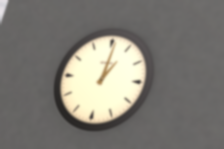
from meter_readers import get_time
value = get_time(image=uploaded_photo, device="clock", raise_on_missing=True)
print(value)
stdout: 1:01
